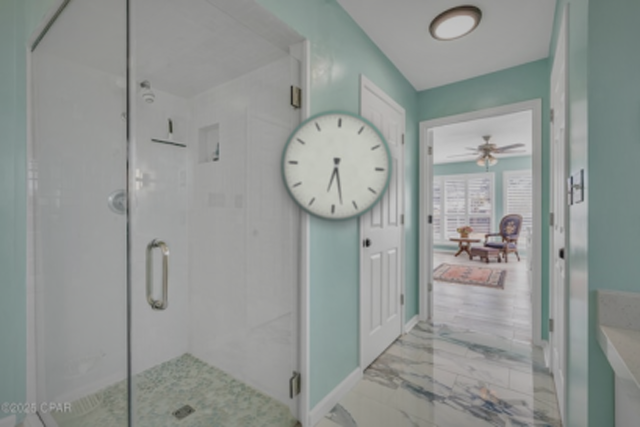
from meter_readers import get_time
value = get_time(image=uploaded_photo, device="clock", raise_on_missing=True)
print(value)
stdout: 6:28
